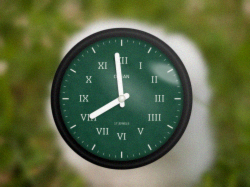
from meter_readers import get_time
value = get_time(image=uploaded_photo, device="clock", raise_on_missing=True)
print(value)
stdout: 7:59
